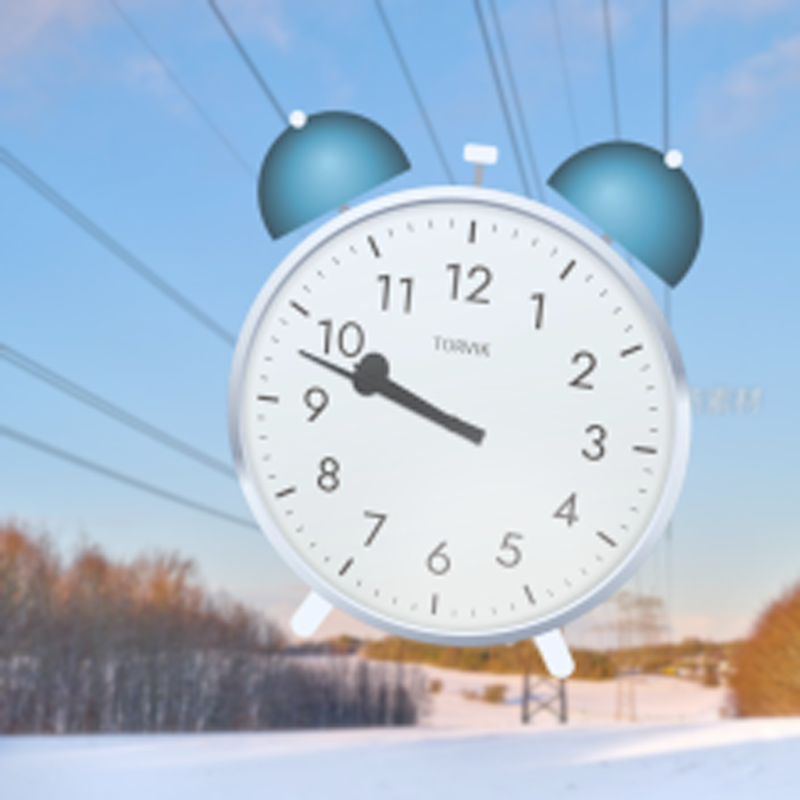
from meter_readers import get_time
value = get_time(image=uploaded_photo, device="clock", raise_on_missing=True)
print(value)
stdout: 9:48
